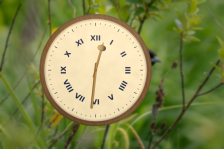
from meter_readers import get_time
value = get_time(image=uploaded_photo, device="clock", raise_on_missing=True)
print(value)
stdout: 12:31
